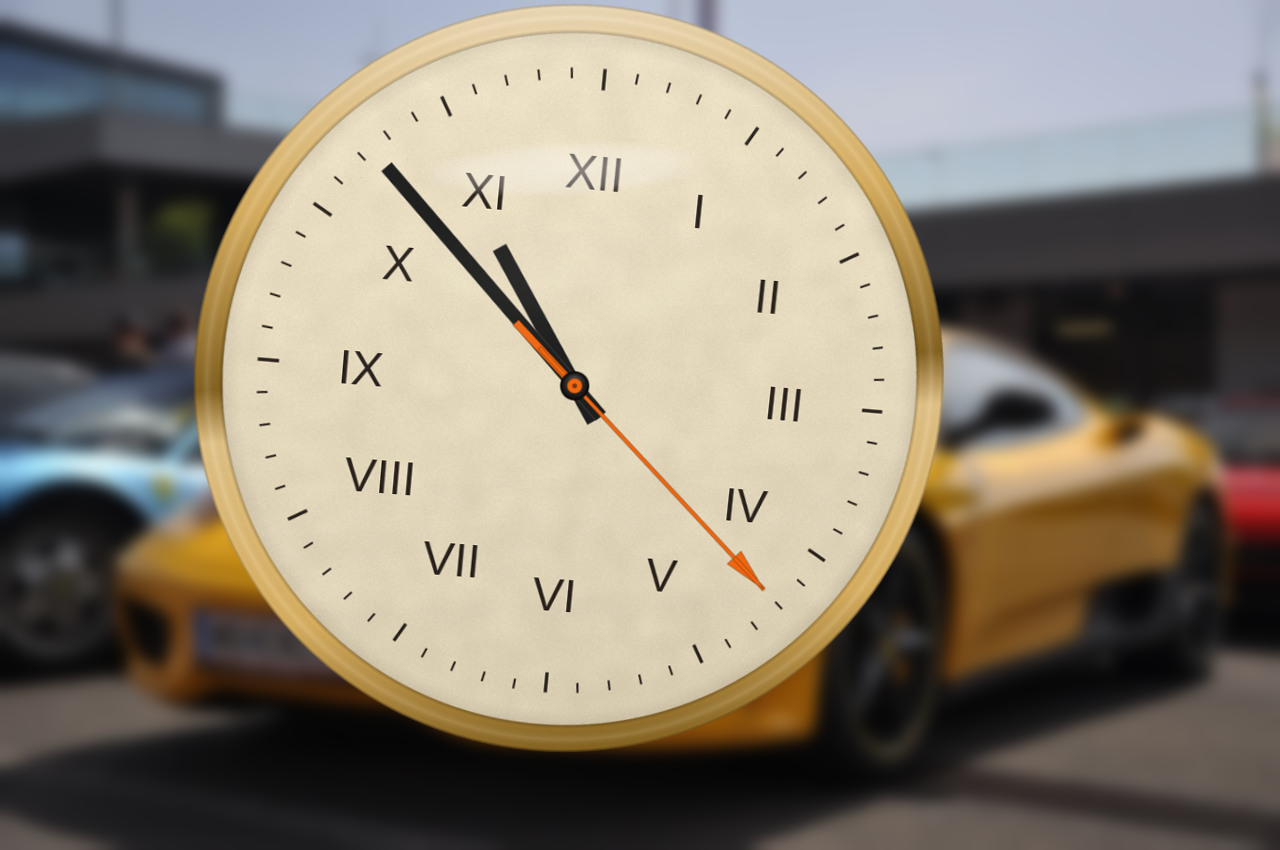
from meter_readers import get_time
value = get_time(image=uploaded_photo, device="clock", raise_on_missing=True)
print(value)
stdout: 10:52:22
